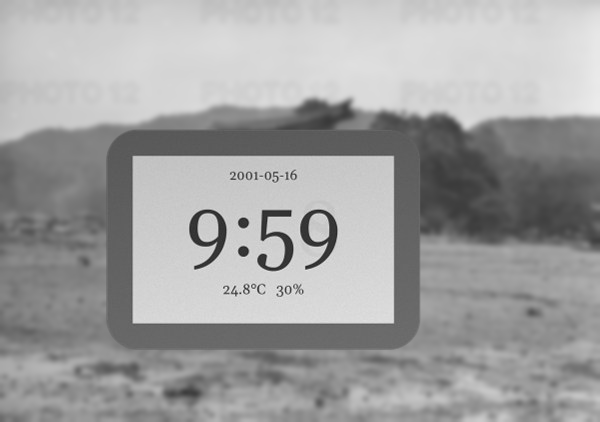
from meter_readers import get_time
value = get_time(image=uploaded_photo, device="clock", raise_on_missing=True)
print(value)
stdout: 9:59
